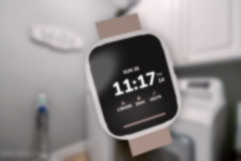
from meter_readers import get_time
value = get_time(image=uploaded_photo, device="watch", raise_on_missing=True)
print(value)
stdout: 11:17
